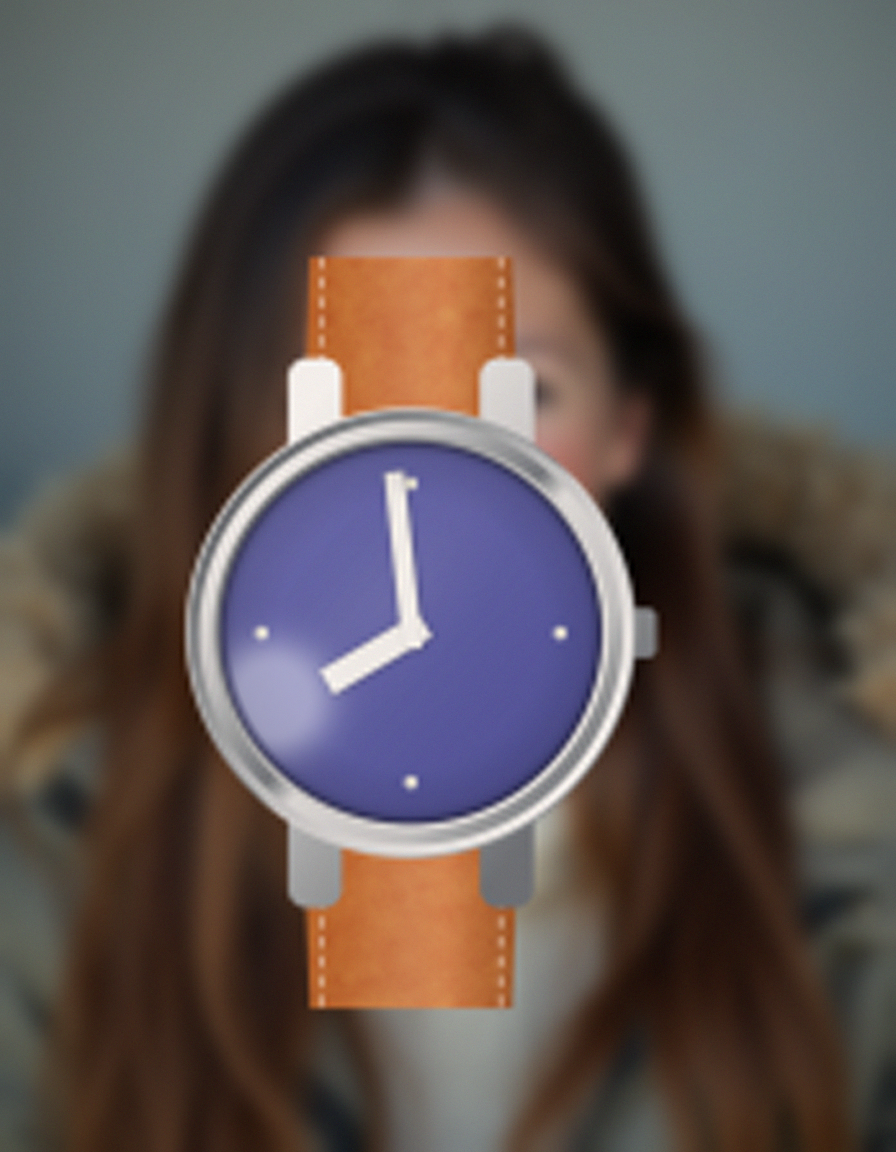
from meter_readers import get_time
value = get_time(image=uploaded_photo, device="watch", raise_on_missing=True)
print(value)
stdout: 7:59
